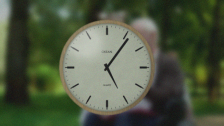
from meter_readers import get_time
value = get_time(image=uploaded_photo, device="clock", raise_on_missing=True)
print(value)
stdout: 5:06
